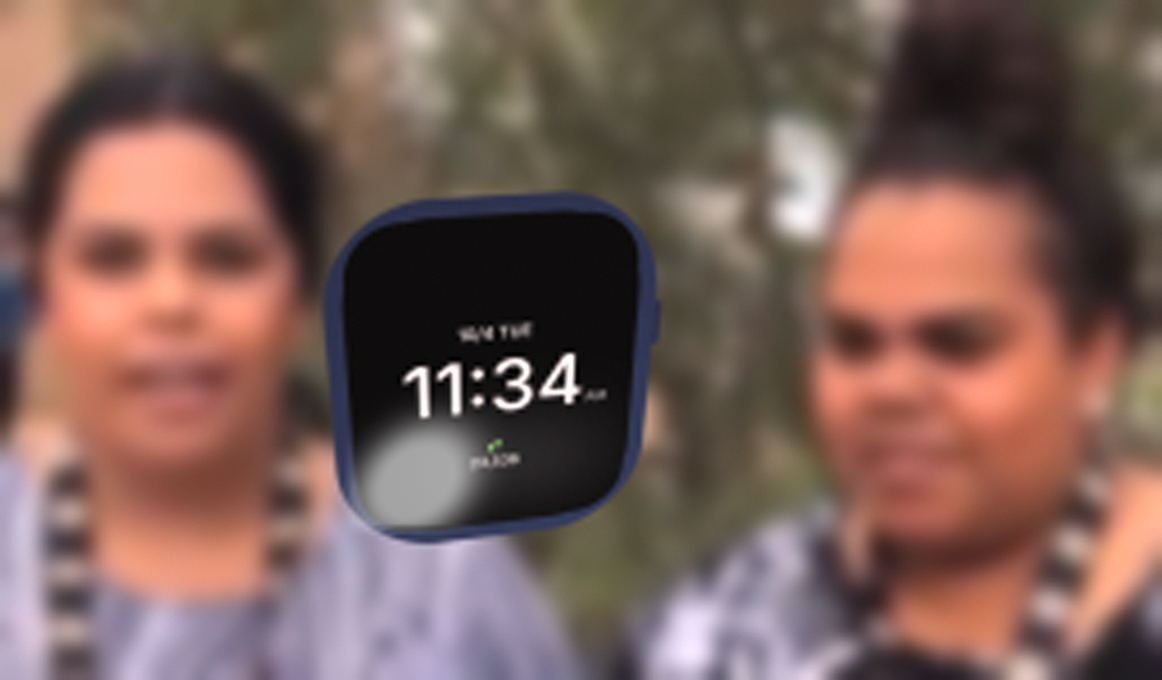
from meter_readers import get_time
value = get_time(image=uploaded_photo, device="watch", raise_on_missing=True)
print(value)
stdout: 11:34
